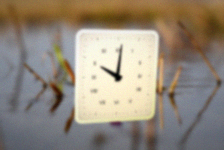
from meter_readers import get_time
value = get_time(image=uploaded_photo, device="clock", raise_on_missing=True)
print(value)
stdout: 10:01
